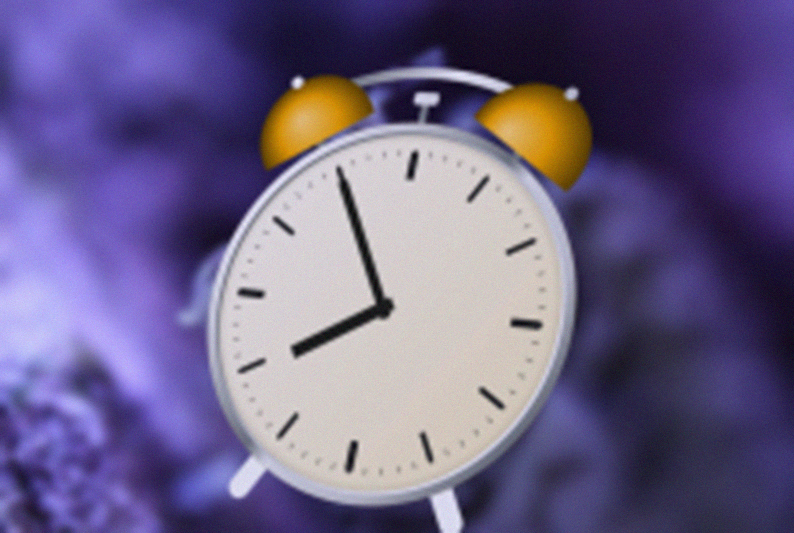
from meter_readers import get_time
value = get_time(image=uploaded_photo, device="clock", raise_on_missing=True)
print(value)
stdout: 7:55
